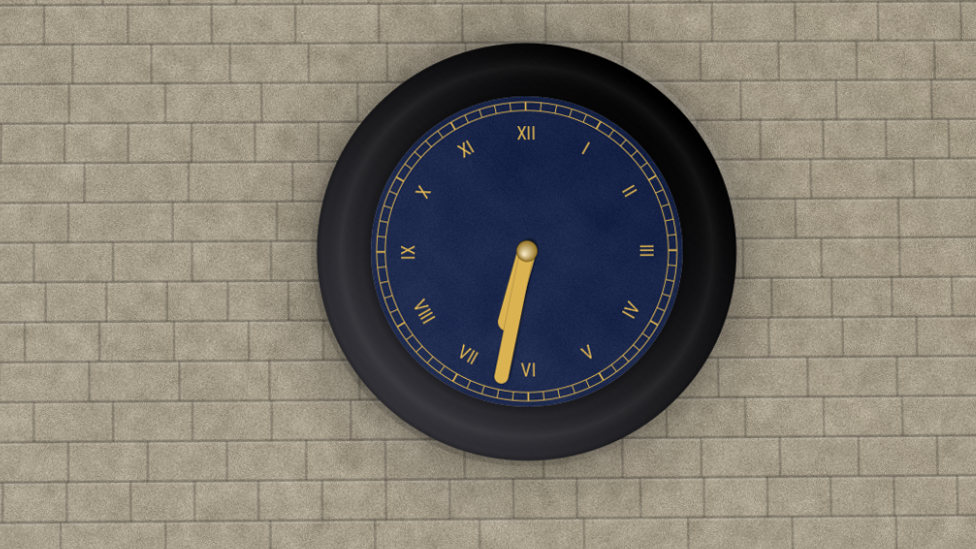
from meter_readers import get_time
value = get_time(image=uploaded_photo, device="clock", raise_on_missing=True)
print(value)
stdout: 6:32
